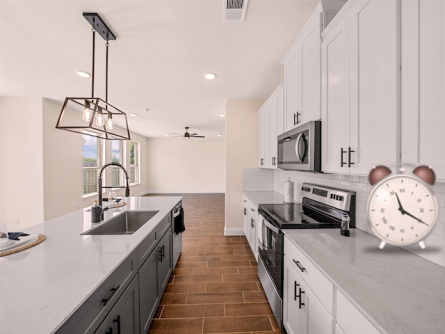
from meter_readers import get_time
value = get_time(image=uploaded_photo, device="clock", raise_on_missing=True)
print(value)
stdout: 11:20
